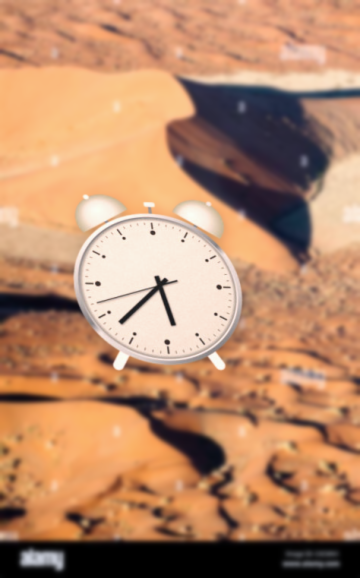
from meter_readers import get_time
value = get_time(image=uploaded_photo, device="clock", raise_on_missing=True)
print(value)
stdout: 5:37:42
